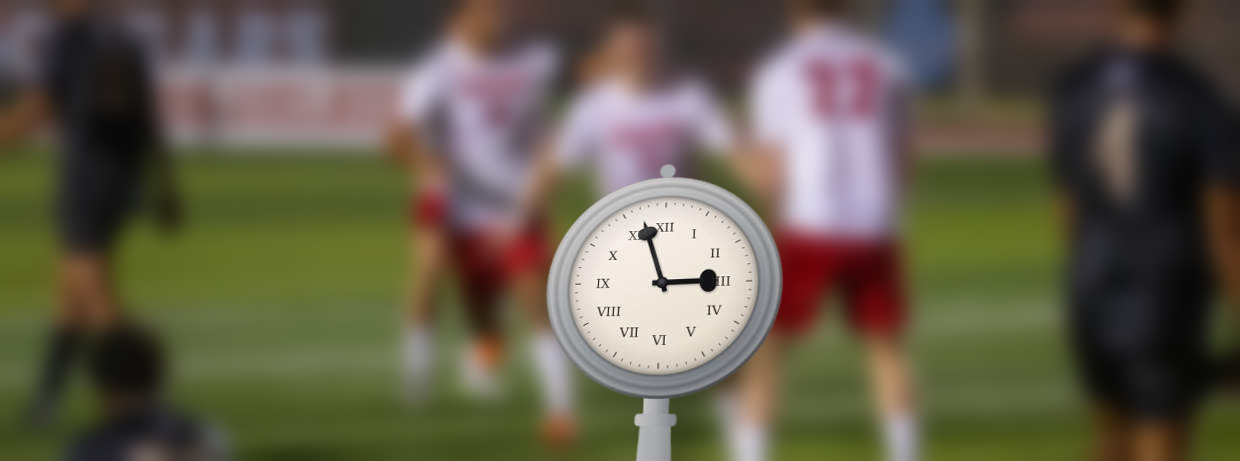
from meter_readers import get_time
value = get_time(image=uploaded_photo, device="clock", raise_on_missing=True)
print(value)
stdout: 2:57
